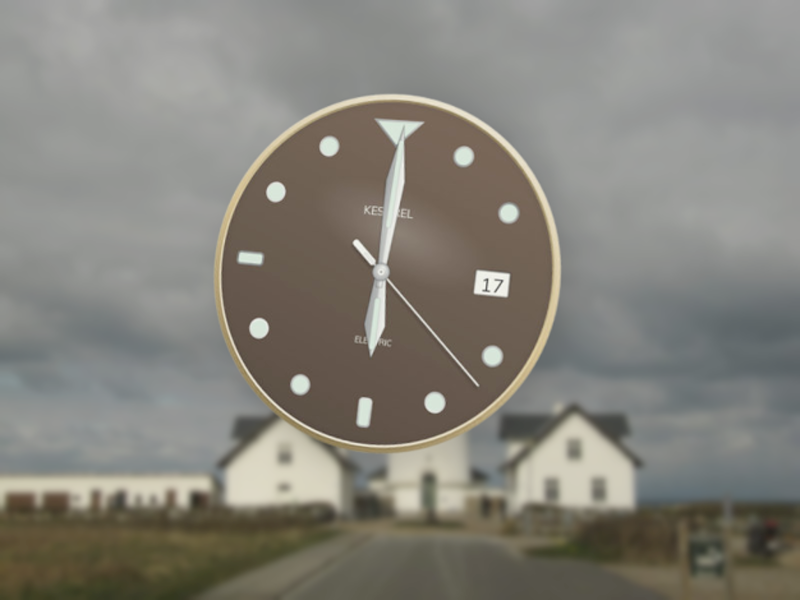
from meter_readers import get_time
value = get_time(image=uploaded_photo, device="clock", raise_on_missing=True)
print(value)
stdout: 6:00:22
